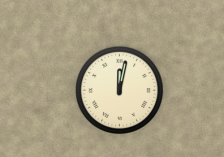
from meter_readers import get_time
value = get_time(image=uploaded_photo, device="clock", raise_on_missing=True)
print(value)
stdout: 12:02
